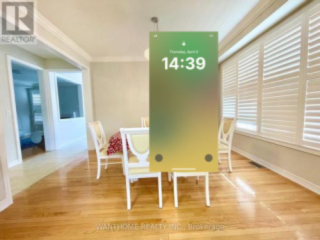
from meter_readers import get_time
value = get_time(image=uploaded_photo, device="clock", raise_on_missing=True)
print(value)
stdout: 14:39
